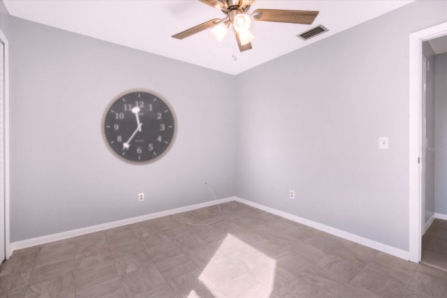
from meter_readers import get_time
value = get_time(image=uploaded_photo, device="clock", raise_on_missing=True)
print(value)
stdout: 11:36
